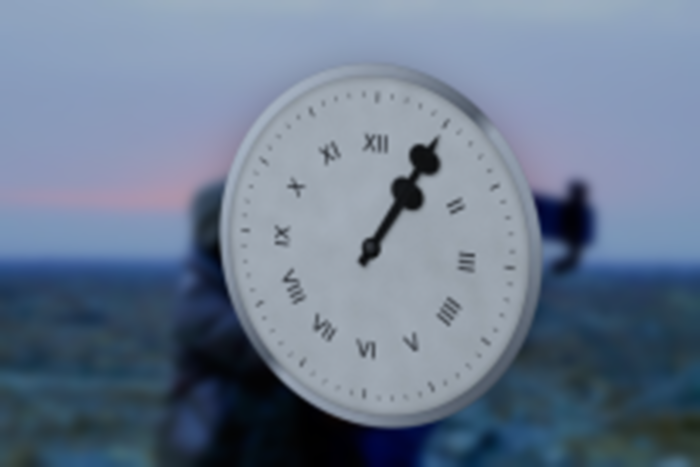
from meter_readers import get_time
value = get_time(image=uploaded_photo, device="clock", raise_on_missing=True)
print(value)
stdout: 1:05
